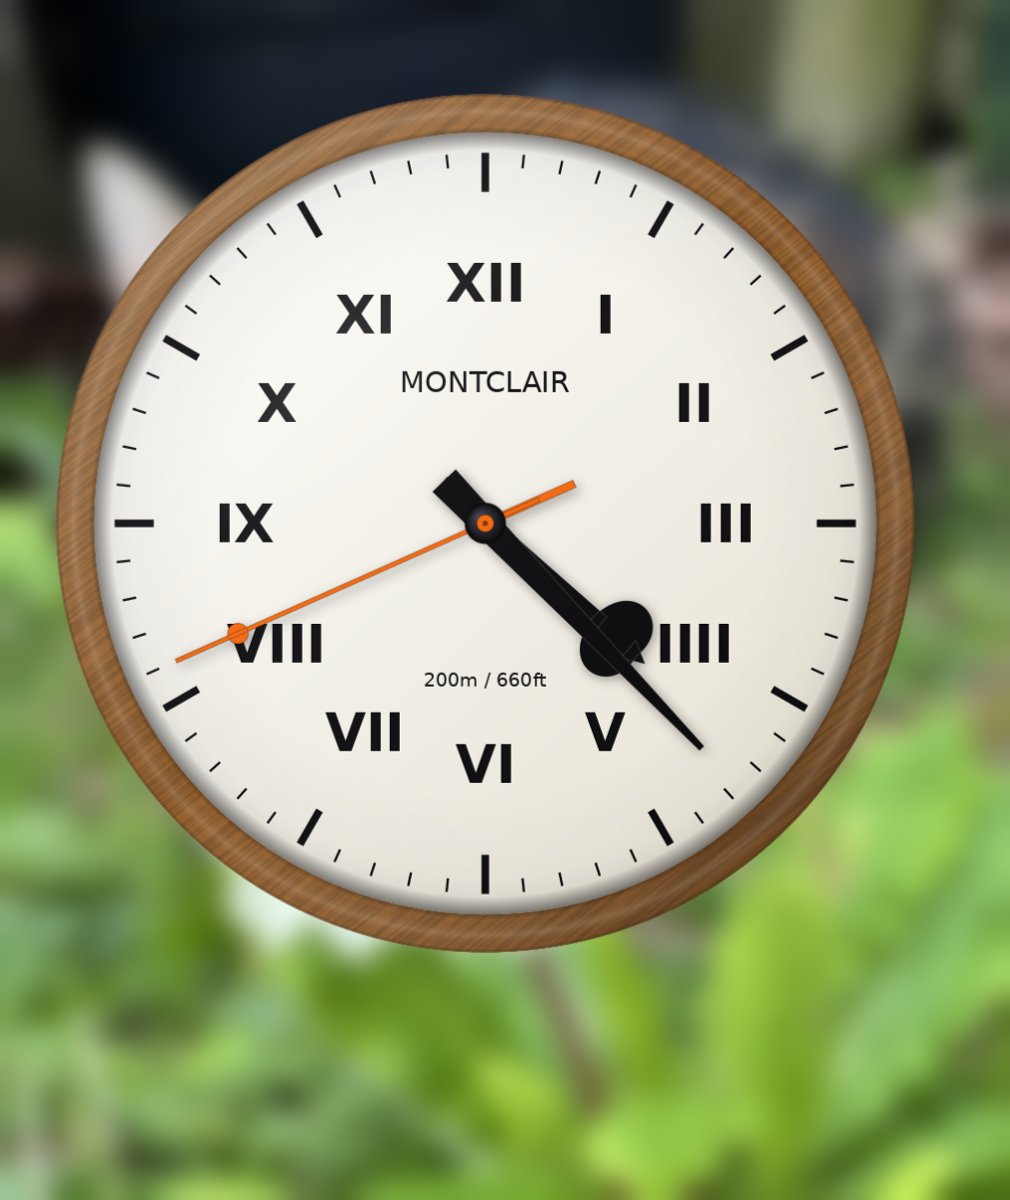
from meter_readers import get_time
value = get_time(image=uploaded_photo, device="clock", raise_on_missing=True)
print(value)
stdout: 4:22:41
